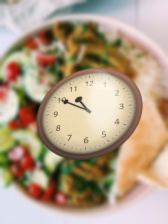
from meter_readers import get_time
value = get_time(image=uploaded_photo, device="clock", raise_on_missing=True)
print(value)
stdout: 10:50
